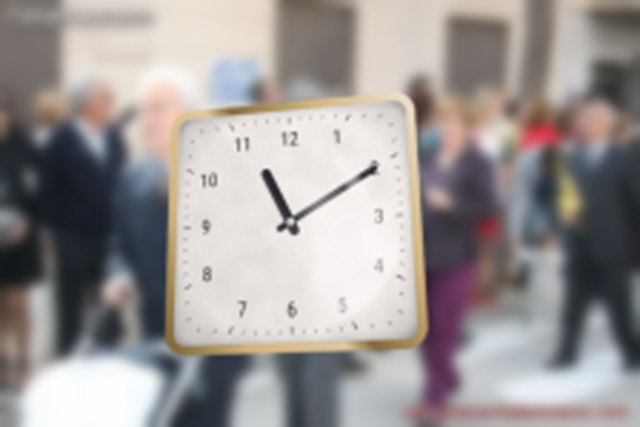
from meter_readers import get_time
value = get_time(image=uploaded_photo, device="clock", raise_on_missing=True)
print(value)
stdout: 11:10
